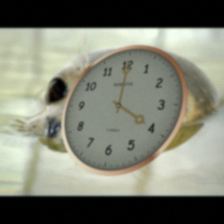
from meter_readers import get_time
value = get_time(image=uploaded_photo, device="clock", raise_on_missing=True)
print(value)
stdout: 4:00
